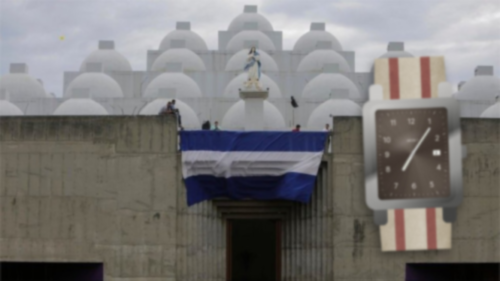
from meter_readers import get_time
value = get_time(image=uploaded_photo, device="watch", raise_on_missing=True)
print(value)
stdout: 7:06
